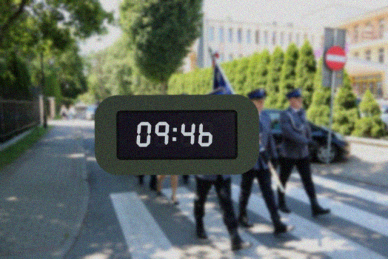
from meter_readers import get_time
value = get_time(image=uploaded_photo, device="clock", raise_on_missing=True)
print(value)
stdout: 9:46
